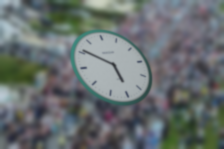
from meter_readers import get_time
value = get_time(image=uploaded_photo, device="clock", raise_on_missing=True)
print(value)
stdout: 5:51
